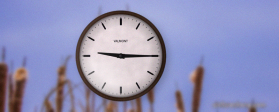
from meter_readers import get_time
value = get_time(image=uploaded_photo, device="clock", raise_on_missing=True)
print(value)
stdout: 9:15
